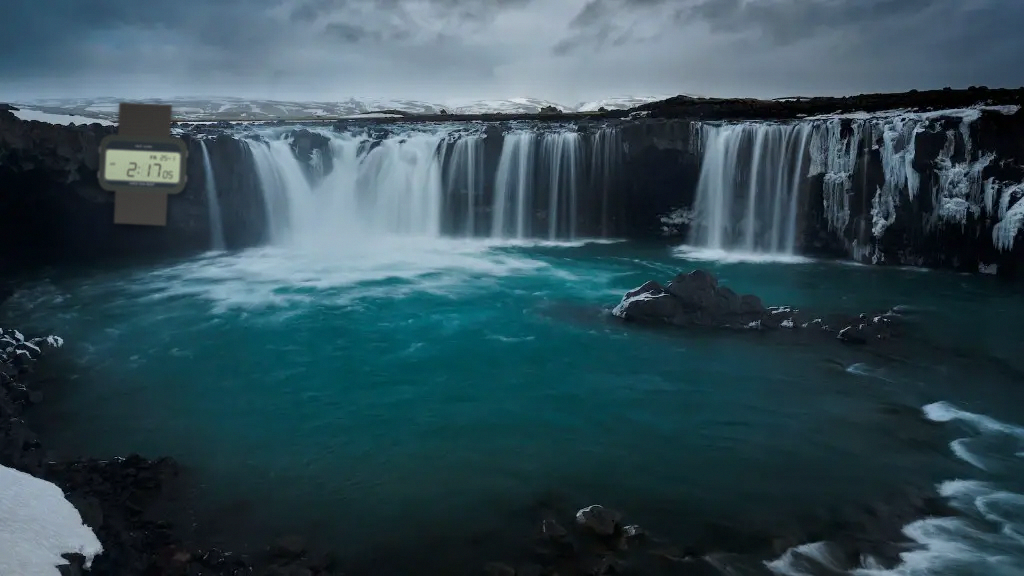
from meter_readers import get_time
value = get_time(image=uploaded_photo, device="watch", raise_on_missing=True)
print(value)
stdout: 2:17
